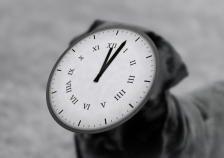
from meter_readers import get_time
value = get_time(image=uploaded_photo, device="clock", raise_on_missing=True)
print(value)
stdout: 12:03
